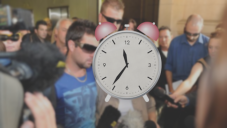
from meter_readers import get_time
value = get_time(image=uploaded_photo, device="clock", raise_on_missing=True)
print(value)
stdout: 11:36
